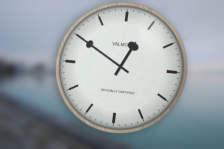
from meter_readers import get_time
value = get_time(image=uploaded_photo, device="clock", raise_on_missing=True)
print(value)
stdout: 12:50
